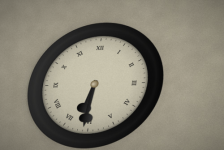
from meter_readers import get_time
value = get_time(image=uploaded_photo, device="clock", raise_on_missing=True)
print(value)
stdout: 6:31
